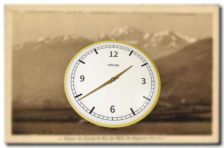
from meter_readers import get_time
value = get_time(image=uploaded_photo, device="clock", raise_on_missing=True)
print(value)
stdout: 1:39
